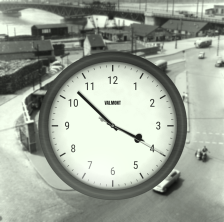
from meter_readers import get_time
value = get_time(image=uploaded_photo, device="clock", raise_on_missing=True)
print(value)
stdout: 3:52:20
